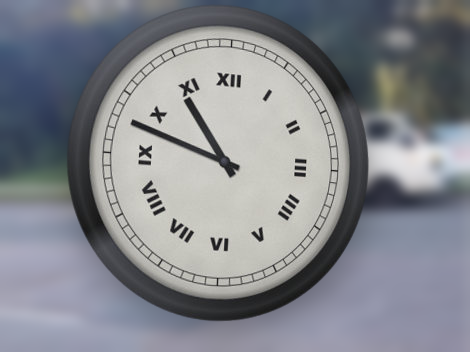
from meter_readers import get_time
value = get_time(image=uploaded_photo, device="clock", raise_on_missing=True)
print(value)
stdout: 10:48
